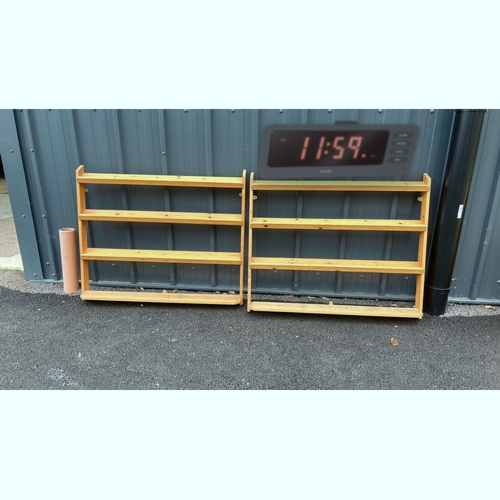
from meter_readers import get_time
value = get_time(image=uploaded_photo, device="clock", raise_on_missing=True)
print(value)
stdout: 11:59
